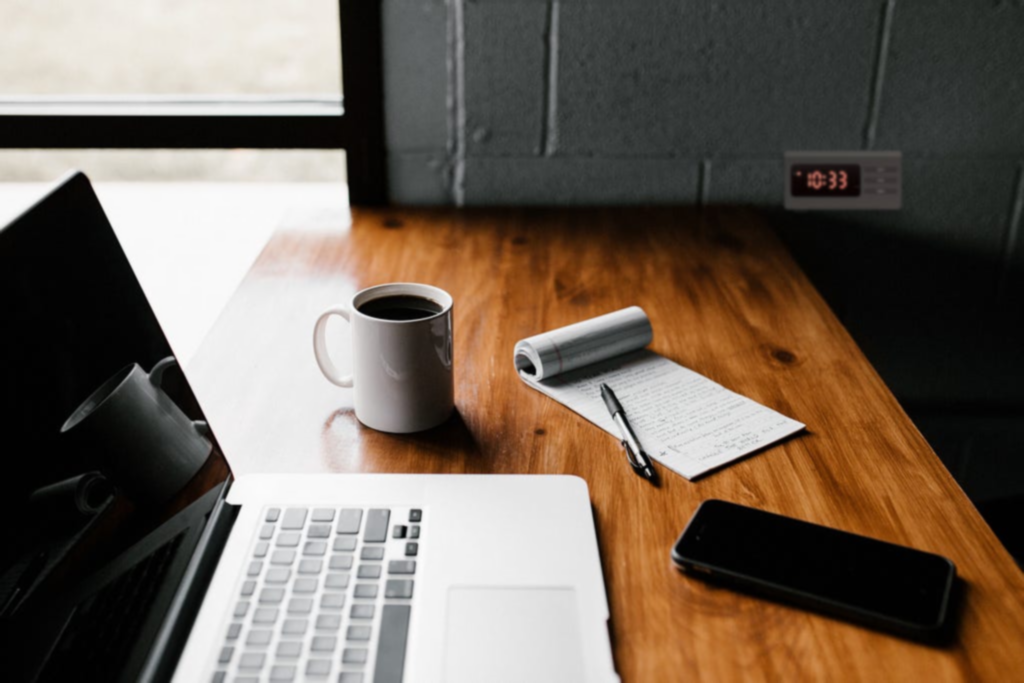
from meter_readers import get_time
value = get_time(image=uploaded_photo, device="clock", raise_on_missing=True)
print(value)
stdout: 10:33
